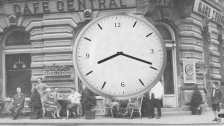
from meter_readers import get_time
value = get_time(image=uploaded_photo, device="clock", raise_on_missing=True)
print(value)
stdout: 8:19
